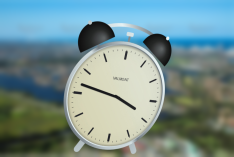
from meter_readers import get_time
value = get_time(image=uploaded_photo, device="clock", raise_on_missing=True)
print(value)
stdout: 3:47
